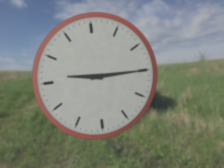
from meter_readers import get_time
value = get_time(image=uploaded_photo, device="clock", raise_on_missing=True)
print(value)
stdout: 9:15
